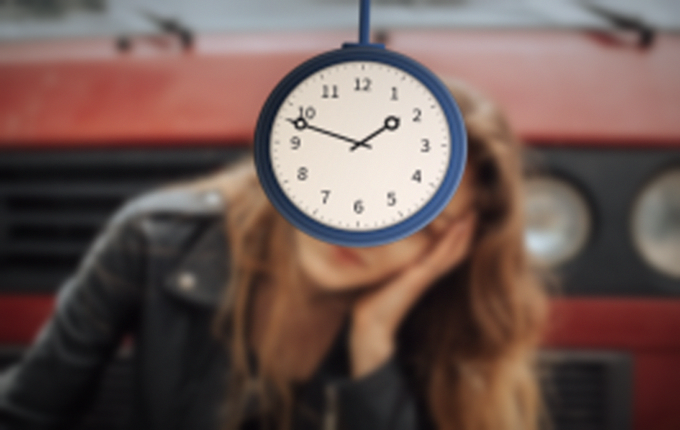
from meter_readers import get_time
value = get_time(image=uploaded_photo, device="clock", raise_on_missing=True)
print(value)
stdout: 1:48
